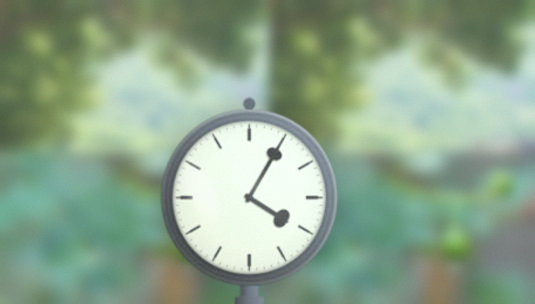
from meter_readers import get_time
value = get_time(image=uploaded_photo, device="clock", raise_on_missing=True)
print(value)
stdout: 4:05
